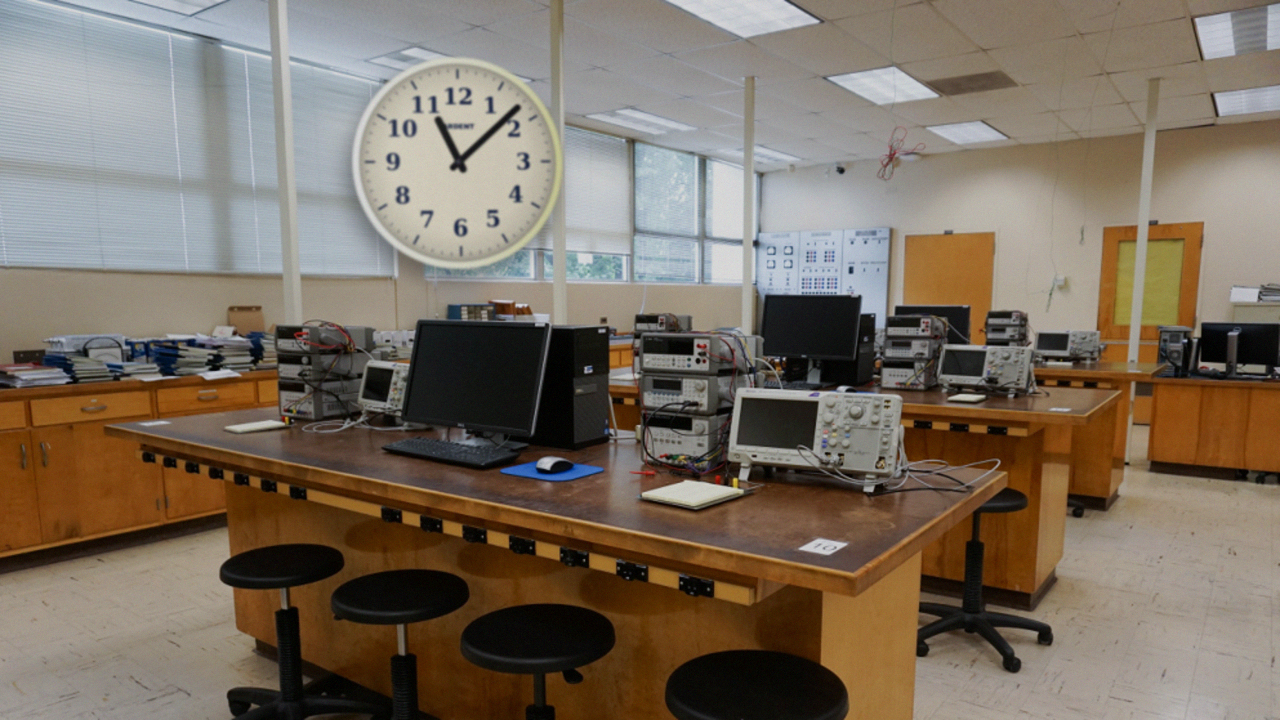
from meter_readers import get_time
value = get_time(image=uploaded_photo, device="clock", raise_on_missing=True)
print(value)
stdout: 11:08
